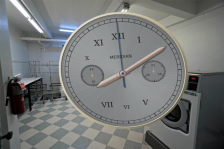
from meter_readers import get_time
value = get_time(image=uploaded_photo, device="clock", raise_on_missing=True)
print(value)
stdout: 8:10
